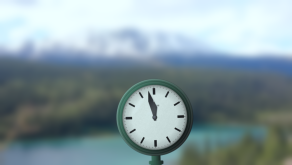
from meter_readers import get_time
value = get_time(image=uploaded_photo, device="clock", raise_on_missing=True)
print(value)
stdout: 11:58
